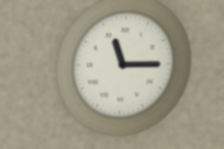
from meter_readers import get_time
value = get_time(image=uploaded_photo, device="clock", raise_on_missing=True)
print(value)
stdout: 11:15
